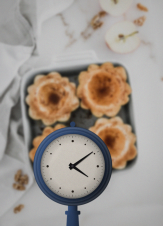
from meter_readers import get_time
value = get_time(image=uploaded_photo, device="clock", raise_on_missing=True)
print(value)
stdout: 4:09
